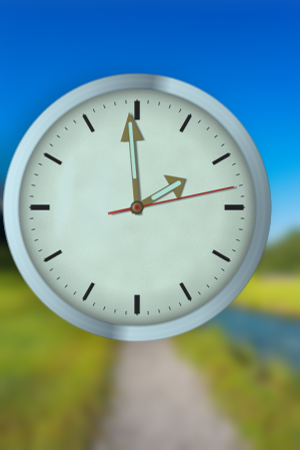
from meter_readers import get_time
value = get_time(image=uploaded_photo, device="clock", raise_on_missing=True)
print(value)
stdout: 1:59:13
